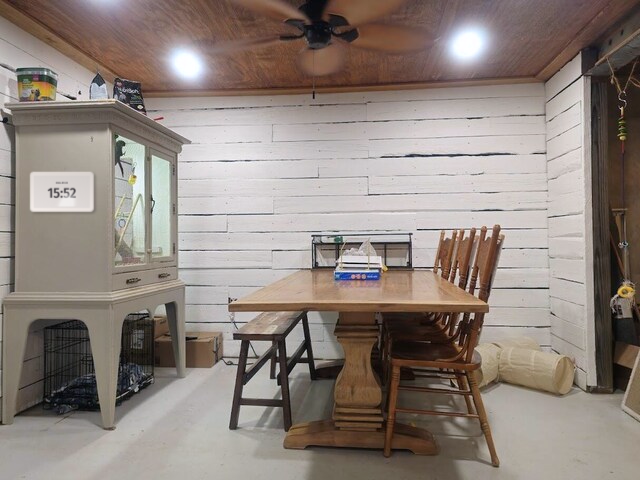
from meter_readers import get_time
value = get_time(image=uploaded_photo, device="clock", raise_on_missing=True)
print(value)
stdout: 15:52
